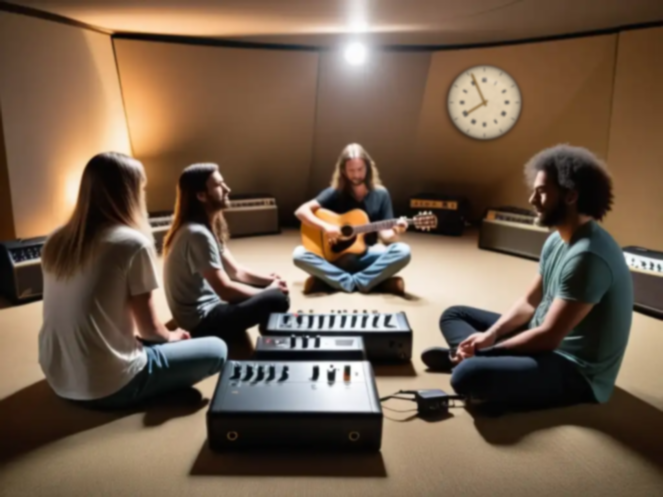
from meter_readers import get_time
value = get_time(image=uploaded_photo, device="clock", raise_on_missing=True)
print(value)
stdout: 7:56
